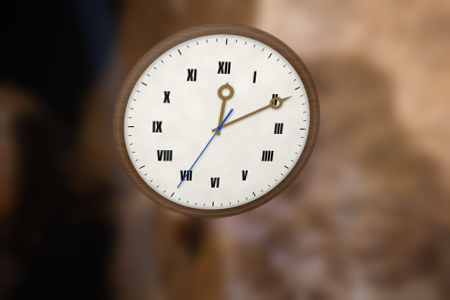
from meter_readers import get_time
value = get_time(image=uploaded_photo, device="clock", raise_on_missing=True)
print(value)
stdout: 12:10:35
